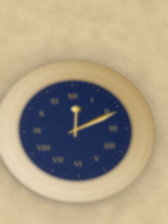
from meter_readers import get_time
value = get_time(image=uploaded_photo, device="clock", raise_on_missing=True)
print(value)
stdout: 12:11
